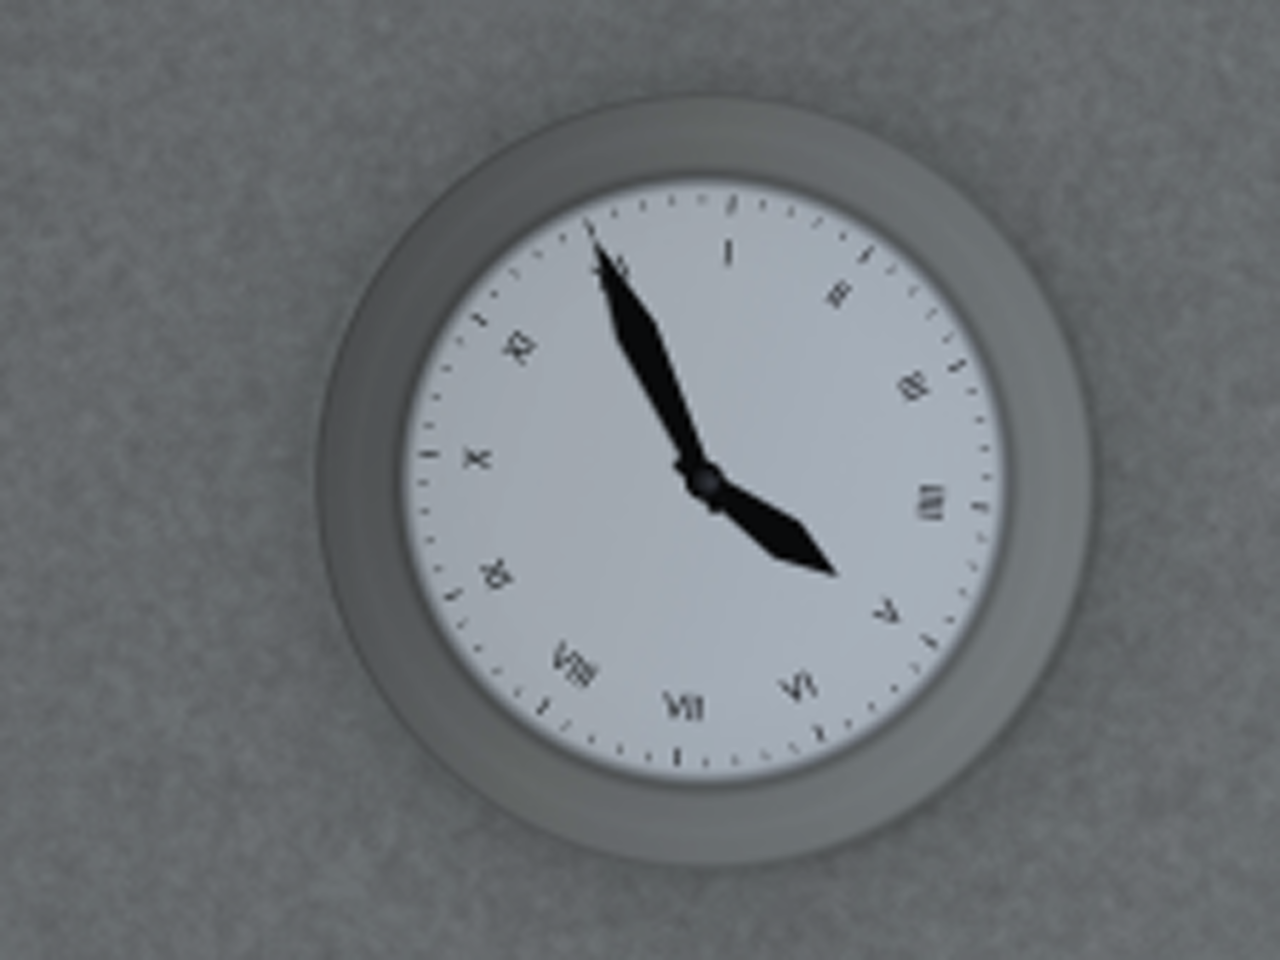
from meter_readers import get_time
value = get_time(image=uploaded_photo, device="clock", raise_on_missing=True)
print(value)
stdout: 5:00
